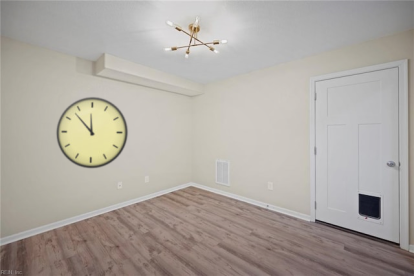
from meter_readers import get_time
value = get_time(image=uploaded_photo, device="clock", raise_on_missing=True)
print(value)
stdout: 11:53
